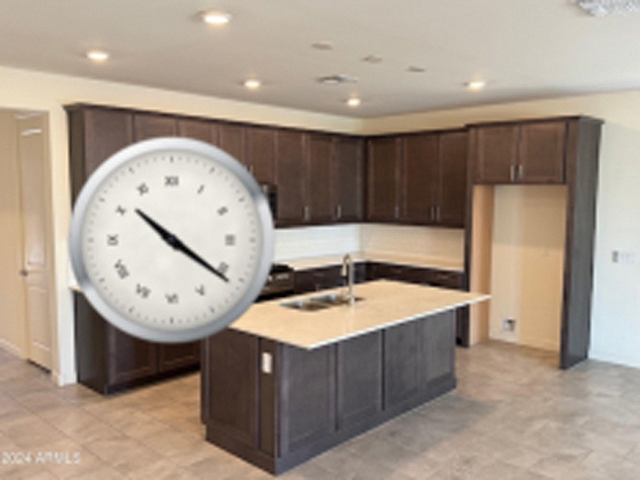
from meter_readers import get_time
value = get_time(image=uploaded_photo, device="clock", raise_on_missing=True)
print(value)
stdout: 10:21
